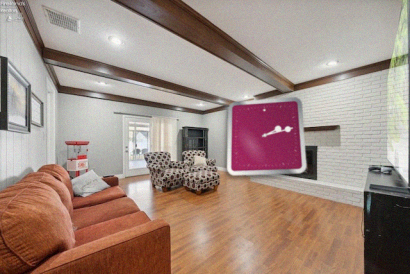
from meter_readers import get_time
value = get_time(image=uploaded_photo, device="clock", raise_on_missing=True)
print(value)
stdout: 2:13
